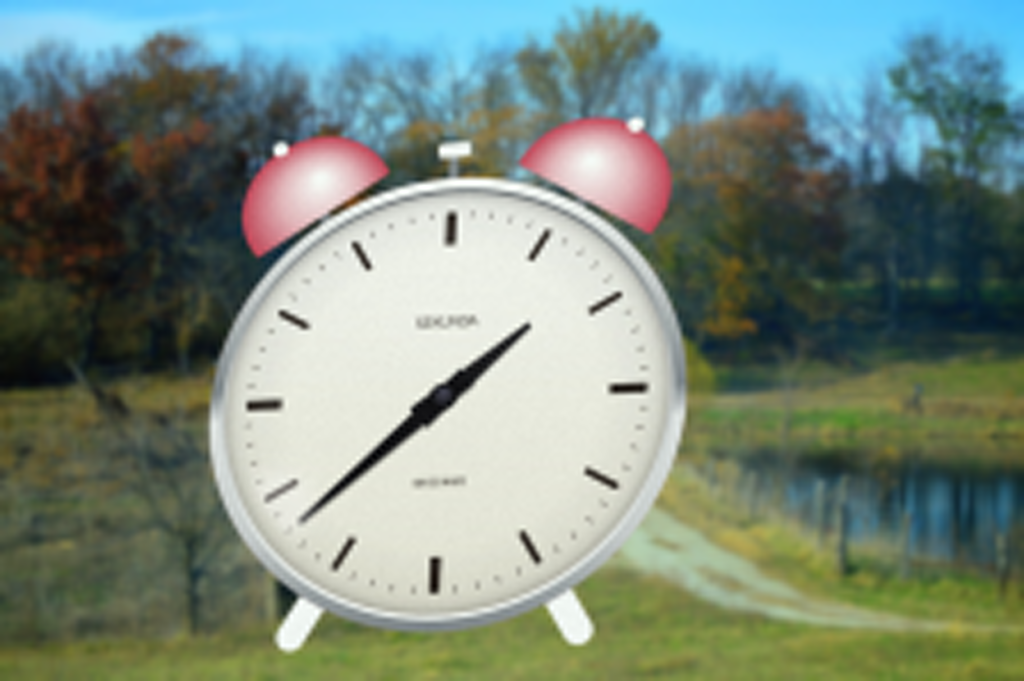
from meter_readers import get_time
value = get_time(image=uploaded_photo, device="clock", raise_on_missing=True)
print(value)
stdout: 1:38
